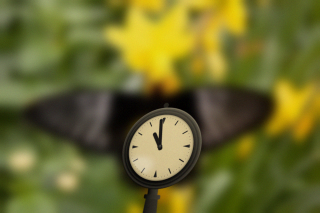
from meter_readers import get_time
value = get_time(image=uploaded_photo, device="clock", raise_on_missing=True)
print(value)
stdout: 10:59
